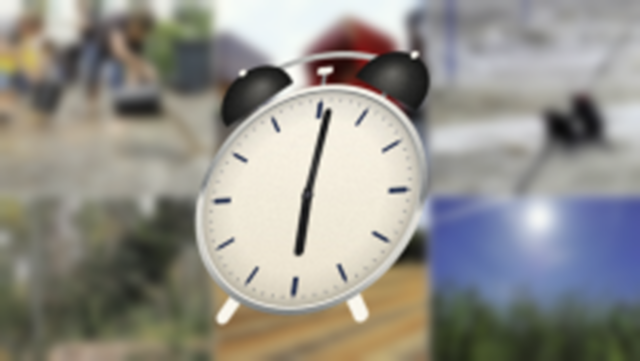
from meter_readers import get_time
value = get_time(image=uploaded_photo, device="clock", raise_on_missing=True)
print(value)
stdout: 6:01
